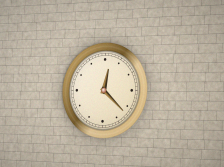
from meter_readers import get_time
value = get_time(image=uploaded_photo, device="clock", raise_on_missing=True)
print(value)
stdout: 12:22
